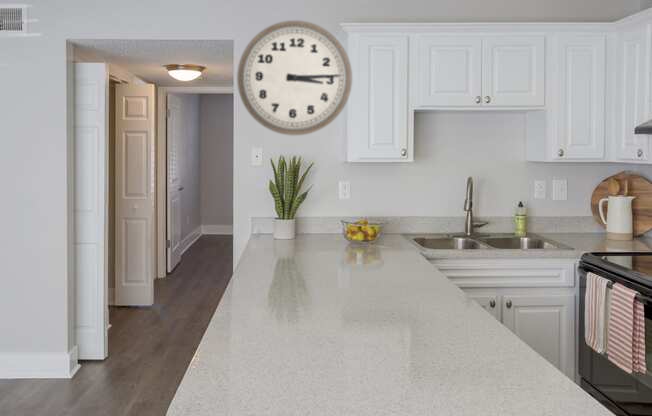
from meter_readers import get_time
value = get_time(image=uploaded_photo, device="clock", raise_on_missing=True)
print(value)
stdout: 3:14
